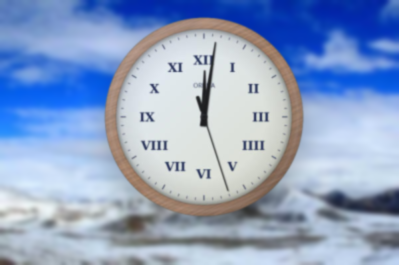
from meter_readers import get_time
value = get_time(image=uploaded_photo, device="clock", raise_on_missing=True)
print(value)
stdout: 12:01:27
